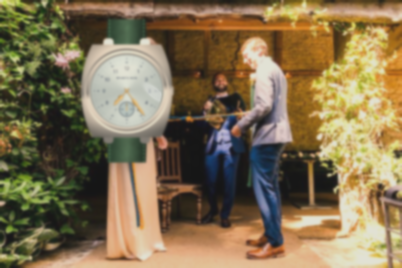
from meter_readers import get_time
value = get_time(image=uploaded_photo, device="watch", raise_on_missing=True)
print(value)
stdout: 7:24
